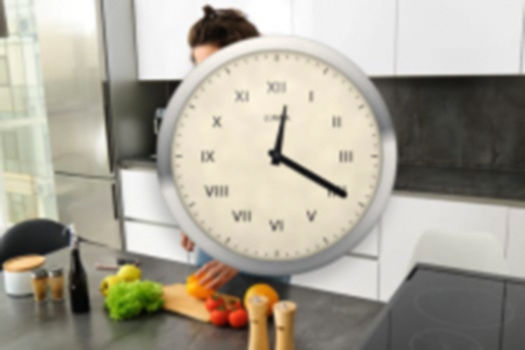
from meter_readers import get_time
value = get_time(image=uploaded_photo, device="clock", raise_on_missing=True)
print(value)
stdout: 12:20
